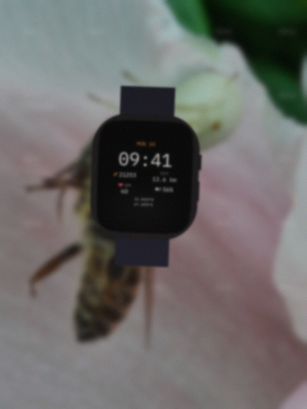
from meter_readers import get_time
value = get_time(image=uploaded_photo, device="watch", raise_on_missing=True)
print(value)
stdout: 9:41
